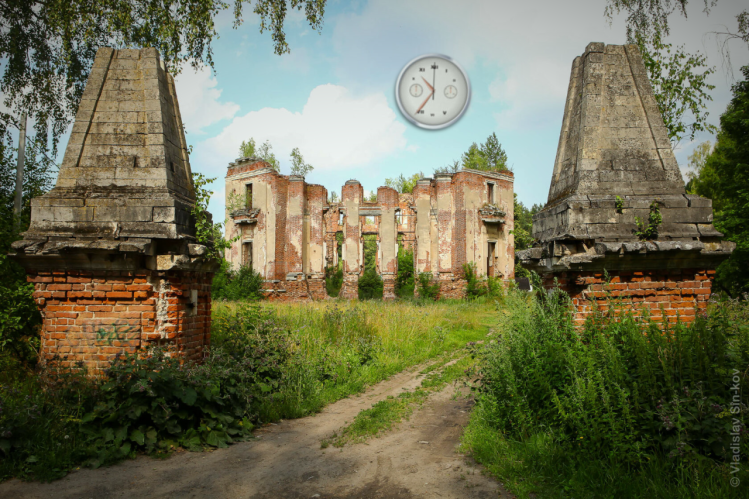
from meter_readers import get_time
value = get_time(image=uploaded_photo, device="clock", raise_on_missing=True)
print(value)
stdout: 10:36
